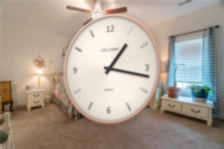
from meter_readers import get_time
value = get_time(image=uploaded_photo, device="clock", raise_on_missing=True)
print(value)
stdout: 1:17
